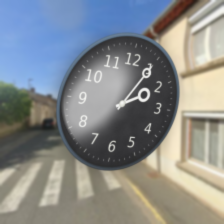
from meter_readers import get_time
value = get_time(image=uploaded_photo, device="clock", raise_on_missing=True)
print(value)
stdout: 2:05
